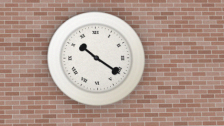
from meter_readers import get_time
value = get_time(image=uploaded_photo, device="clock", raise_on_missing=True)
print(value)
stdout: 10:21
